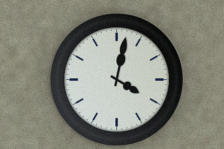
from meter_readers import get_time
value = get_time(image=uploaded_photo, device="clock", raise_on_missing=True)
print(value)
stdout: 4:02
